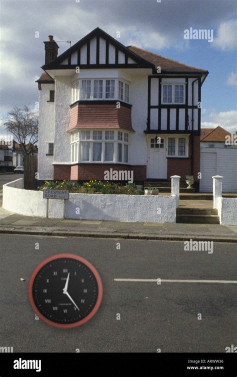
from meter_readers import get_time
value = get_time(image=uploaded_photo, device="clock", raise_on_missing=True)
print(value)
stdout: 12:24
